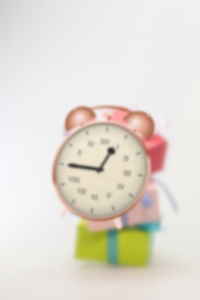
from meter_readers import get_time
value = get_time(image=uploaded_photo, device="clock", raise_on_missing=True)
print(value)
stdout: 12:45
